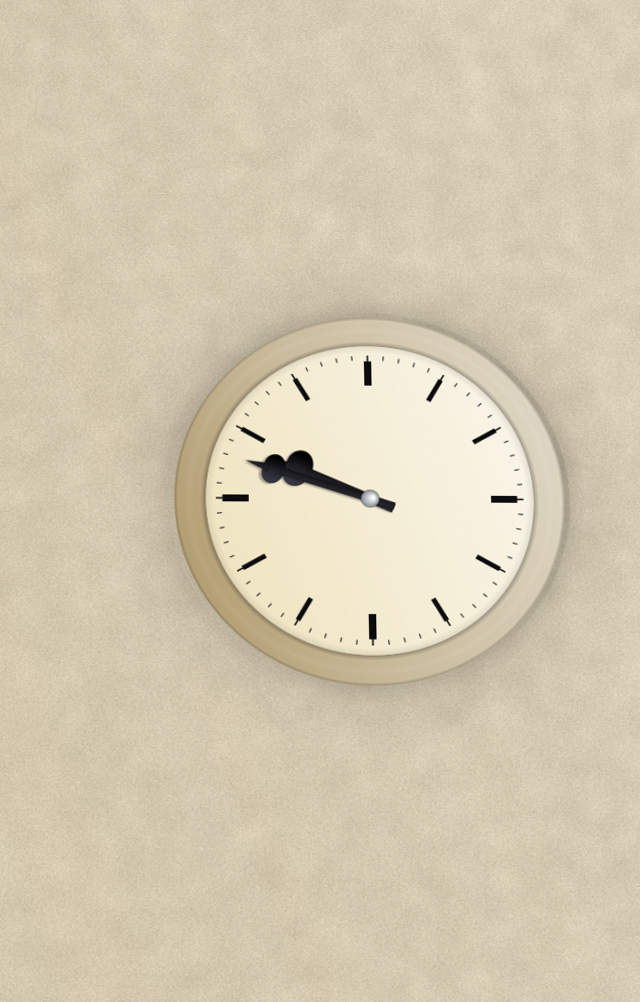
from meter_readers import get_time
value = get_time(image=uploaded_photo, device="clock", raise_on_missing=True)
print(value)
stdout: 9:48
